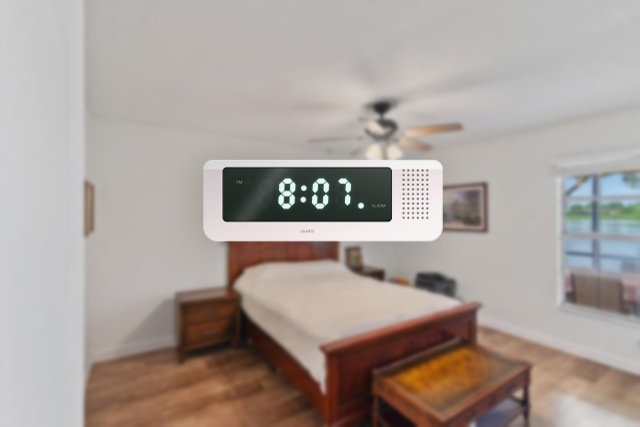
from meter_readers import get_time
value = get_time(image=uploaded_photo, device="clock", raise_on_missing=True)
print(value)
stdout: 8:07
